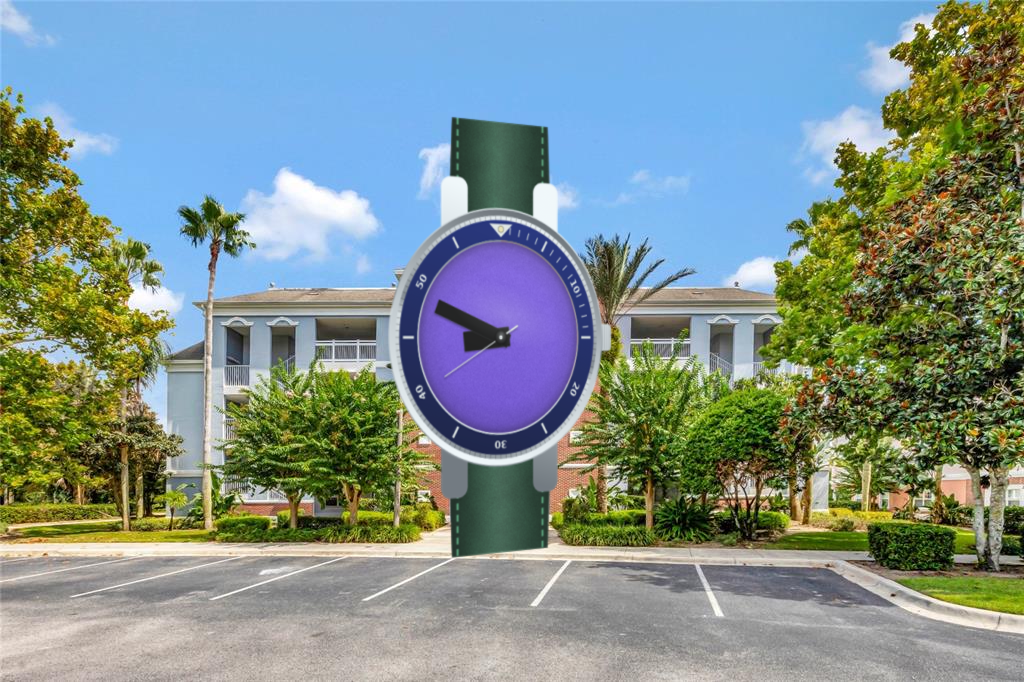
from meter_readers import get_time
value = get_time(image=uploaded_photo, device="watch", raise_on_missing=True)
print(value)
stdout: 8:48:40
